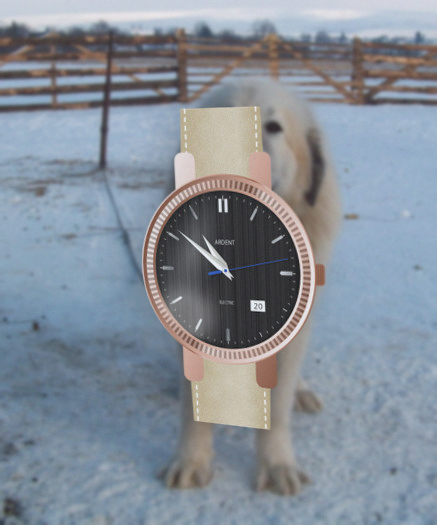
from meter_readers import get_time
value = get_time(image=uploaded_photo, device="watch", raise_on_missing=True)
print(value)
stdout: 10:51:13
